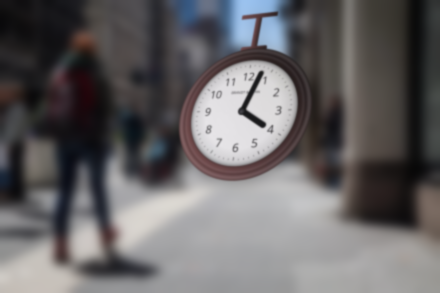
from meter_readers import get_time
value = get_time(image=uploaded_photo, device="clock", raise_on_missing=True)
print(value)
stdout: 4:03
